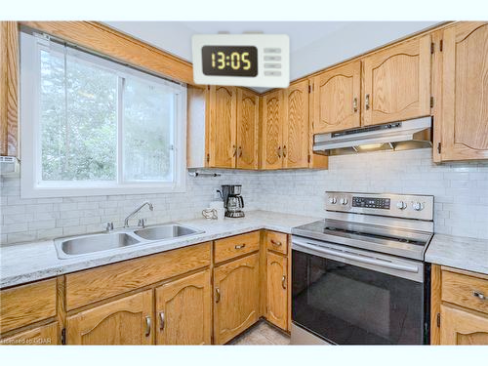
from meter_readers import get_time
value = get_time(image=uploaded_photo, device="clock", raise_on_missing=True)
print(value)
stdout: 13:05
